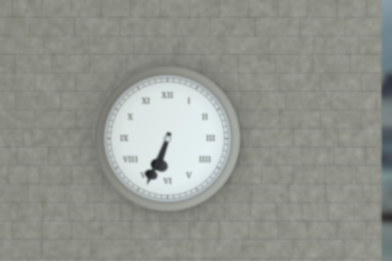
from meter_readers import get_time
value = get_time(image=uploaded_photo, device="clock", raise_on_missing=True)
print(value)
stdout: 6:34
